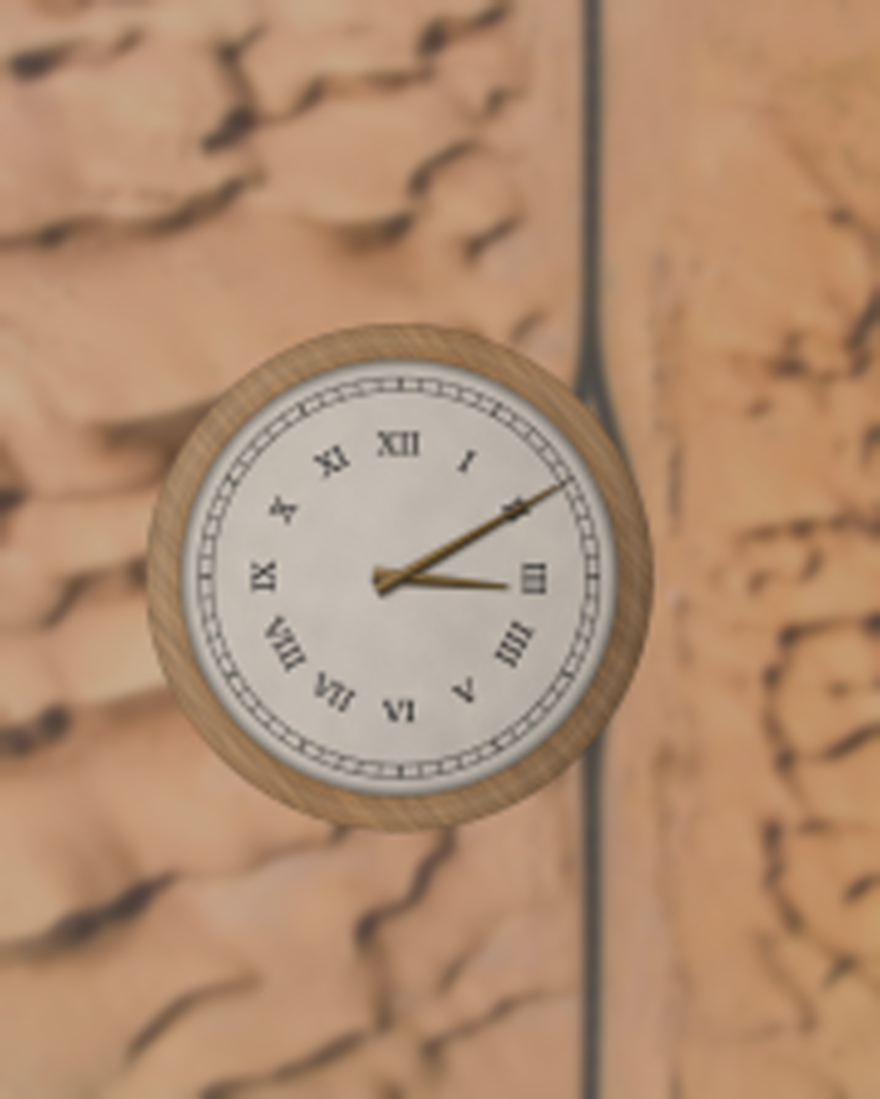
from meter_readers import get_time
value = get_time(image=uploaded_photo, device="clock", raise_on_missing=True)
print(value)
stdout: 3:10
